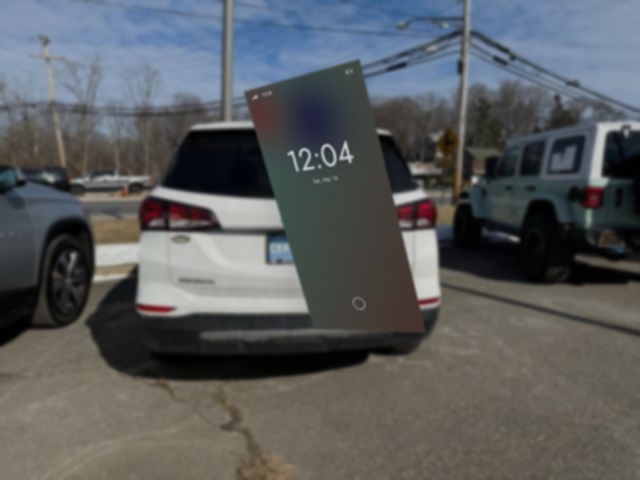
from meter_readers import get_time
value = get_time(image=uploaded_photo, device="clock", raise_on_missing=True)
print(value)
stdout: 12:04
